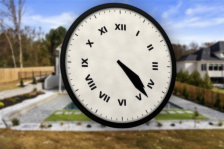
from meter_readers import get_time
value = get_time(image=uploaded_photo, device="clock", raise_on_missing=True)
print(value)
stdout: 4:23
